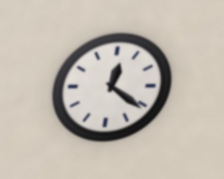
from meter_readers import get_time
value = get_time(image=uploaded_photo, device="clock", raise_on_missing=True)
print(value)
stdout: 12:21
